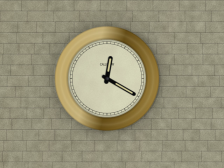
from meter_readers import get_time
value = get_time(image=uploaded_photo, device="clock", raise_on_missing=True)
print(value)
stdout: 12:20
